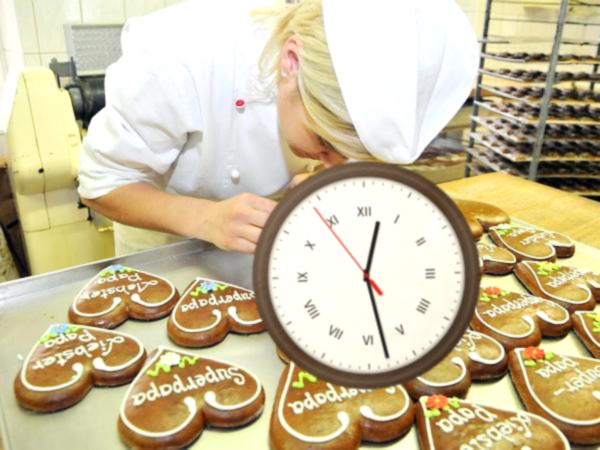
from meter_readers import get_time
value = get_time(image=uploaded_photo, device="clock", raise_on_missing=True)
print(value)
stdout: 12:27:54
